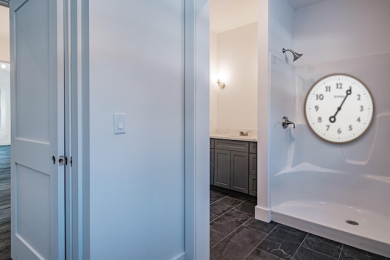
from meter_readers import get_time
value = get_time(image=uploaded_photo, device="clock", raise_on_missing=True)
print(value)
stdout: 7:05
